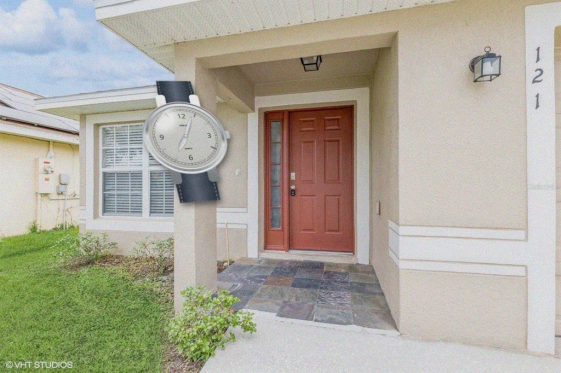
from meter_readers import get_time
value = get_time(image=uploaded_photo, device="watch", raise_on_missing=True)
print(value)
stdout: 7:04
